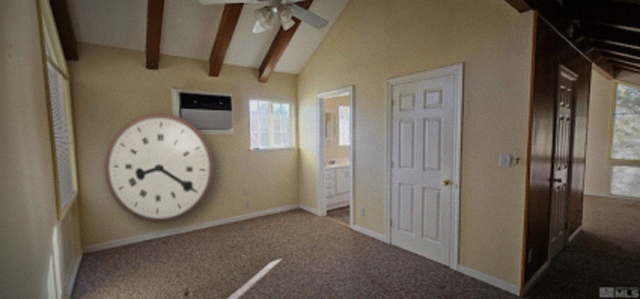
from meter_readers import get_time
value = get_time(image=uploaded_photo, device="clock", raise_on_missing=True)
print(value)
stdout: 8:20
